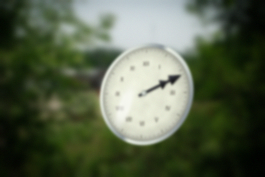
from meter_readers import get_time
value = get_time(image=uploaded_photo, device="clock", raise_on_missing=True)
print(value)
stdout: 2:11
